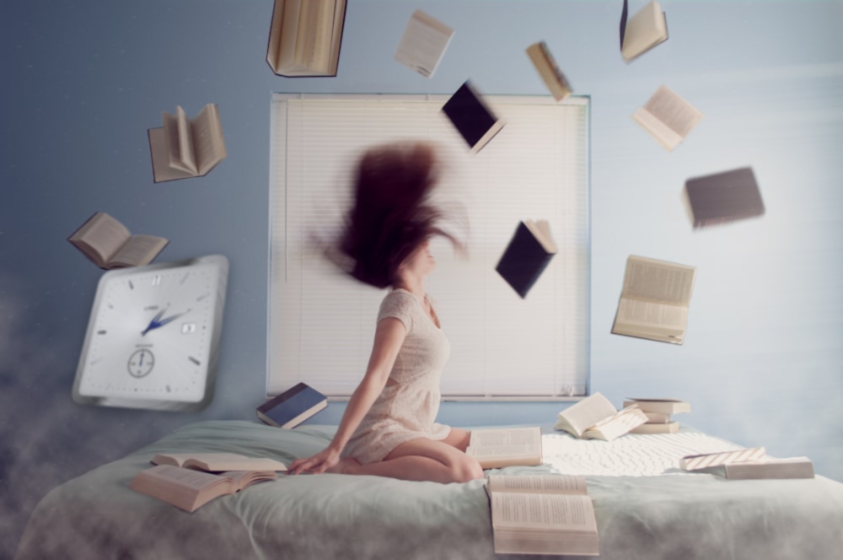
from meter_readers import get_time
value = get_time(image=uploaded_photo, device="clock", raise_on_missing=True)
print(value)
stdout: 1:11
